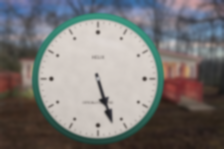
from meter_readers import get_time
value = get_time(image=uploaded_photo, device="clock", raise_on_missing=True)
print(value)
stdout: 5:27
